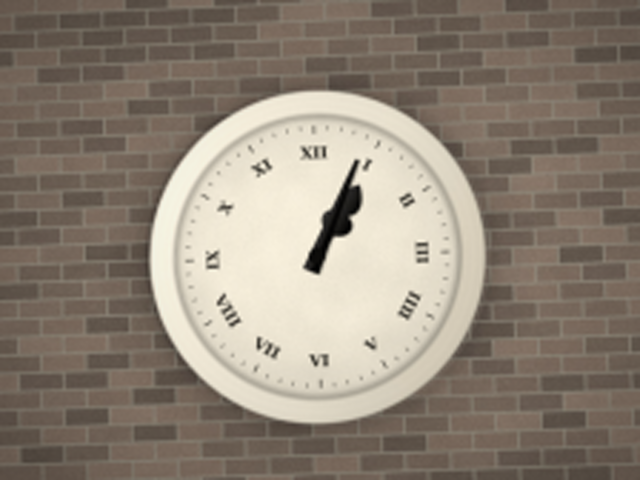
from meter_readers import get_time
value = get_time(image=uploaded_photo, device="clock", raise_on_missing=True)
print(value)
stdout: 1:04
